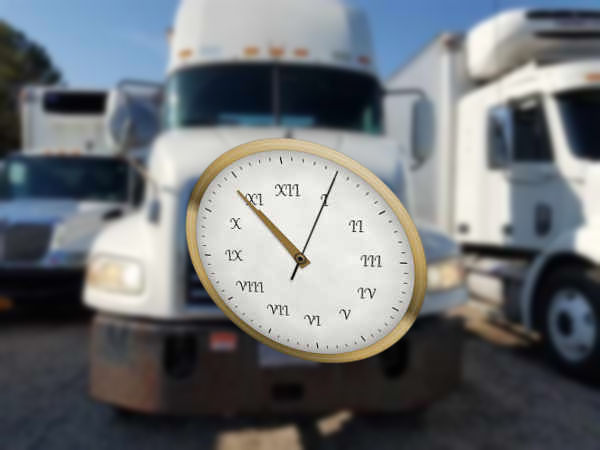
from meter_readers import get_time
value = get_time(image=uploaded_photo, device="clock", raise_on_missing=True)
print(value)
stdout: 10:54:05
